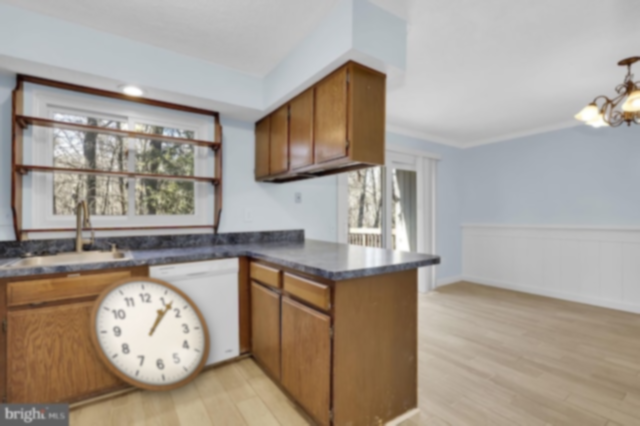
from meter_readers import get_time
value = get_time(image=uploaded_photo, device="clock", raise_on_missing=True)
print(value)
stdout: 1:07
